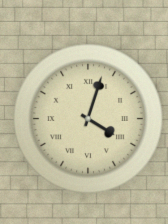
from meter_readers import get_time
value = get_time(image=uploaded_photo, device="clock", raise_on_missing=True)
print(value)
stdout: 4:03
